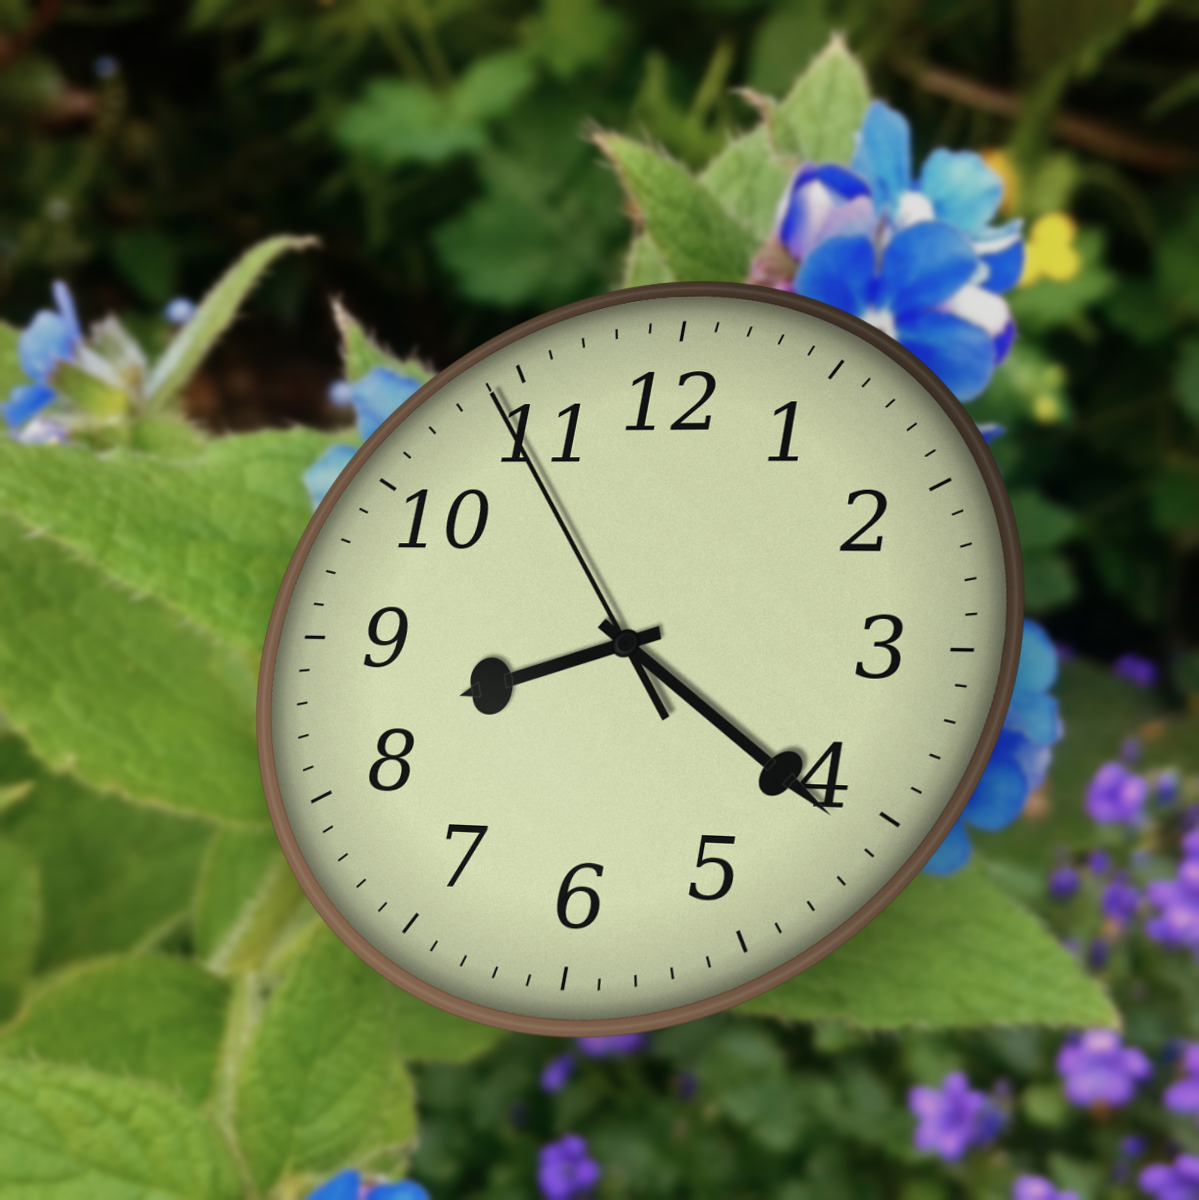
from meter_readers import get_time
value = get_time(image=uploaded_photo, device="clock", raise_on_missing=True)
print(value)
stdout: 8:20:54
